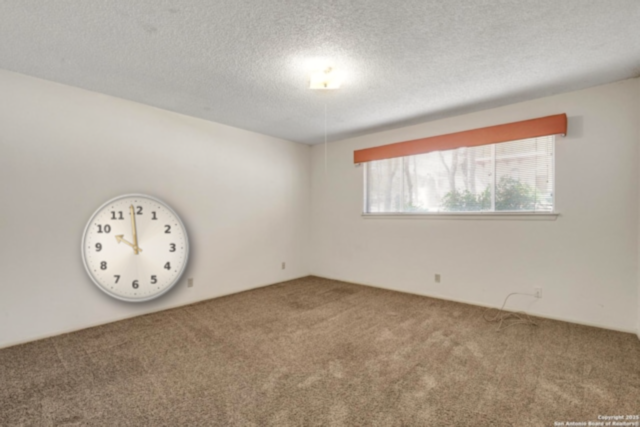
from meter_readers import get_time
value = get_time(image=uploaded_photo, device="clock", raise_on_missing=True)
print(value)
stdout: 9:59
